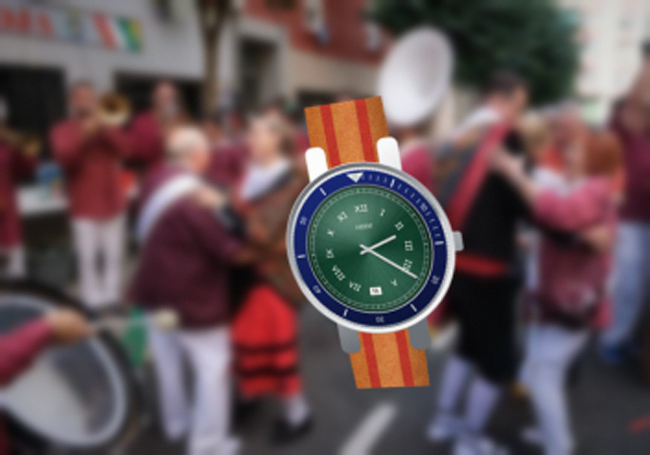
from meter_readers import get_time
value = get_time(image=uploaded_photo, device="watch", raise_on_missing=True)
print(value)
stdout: 2:21
